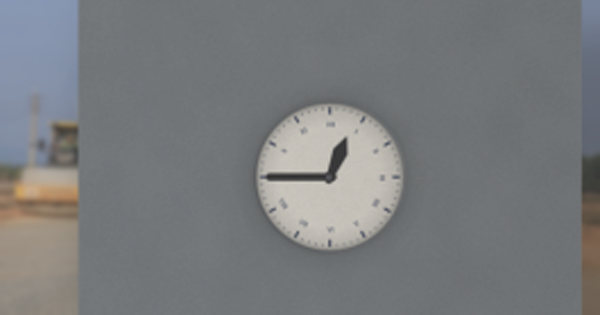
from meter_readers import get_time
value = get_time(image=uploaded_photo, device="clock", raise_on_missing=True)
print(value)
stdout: 12:45
